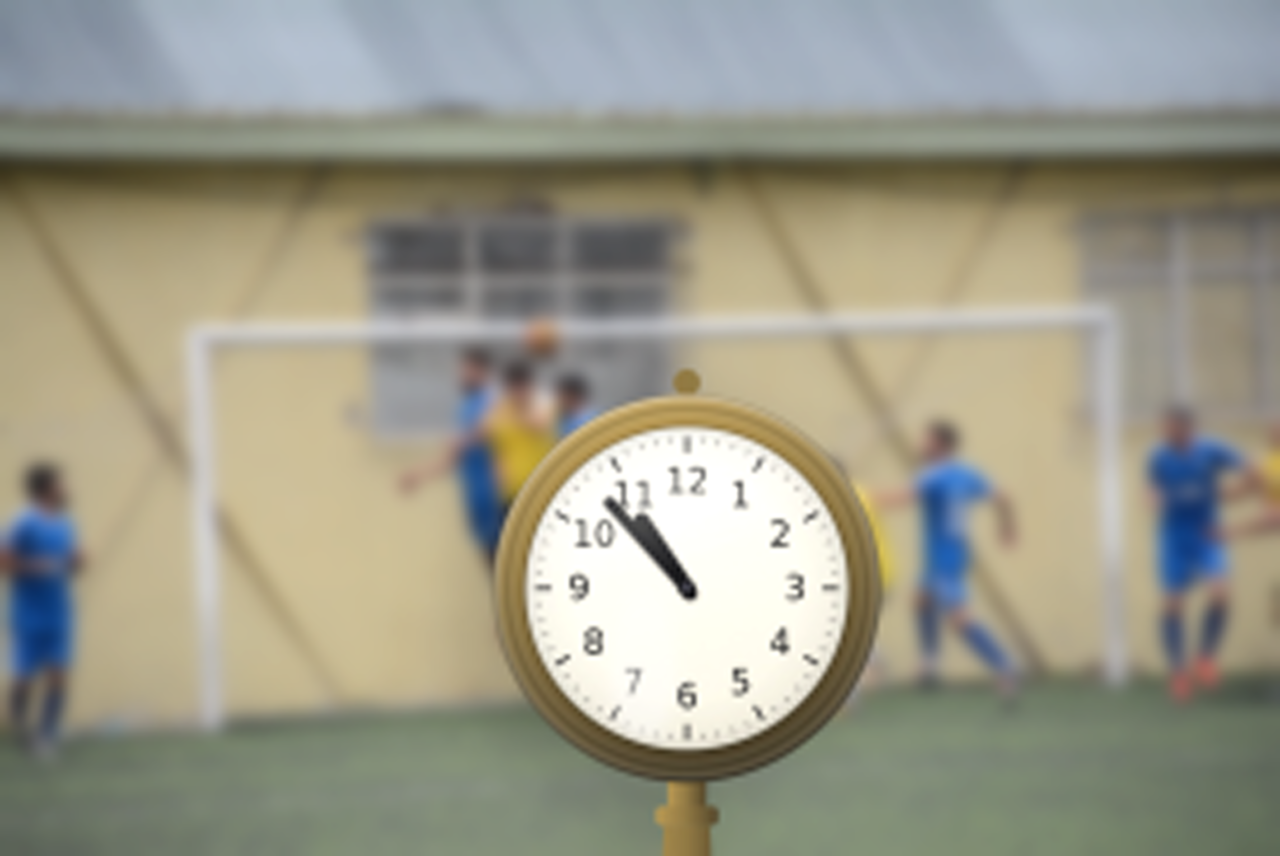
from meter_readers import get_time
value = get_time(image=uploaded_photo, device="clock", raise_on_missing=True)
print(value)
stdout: 10:53
